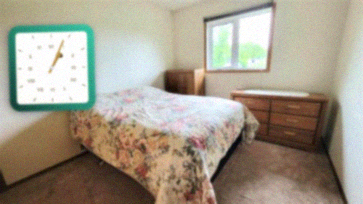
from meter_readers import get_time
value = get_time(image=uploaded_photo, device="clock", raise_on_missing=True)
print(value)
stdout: 1:04
